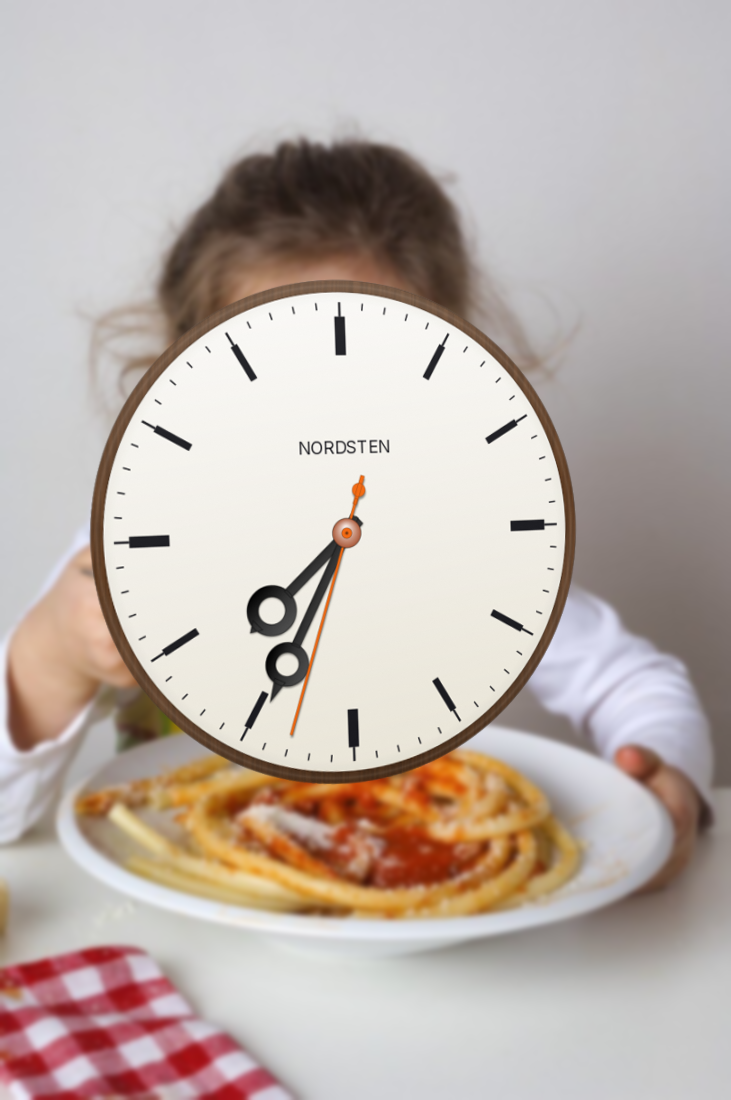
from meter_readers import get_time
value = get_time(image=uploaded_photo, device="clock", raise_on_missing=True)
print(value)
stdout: 7:34:33
